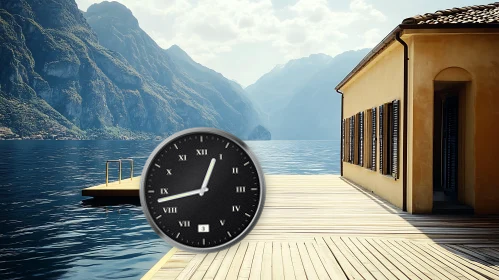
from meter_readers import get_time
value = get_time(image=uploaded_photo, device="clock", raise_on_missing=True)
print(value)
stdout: 12:43
